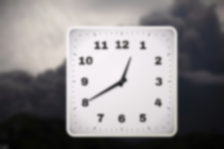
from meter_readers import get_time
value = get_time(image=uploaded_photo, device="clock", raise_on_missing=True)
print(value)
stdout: 12:40
